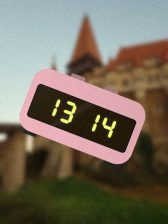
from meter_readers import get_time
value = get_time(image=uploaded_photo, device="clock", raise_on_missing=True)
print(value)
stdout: 13:14
